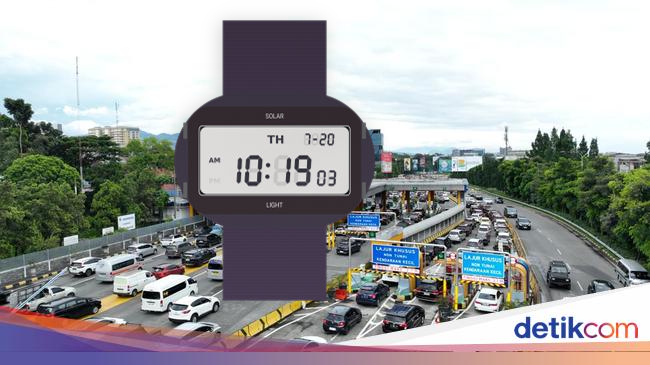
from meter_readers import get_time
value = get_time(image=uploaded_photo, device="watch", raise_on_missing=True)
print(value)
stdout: 10:19:03
